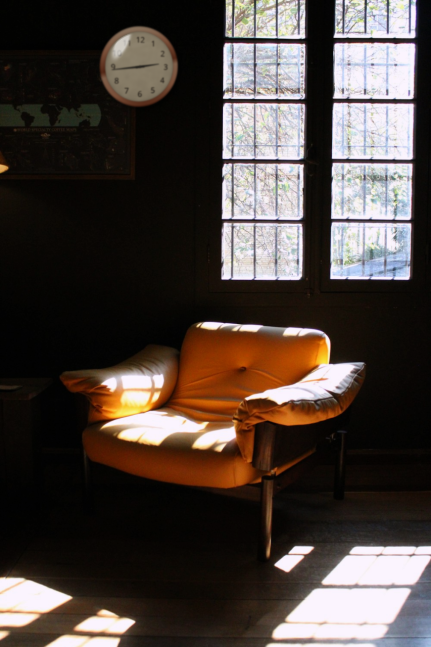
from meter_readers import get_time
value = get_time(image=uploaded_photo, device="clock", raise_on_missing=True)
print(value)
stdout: 2:44
